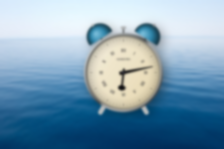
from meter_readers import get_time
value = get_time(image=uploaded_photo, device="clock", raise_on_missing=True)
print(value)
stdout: 6:13
